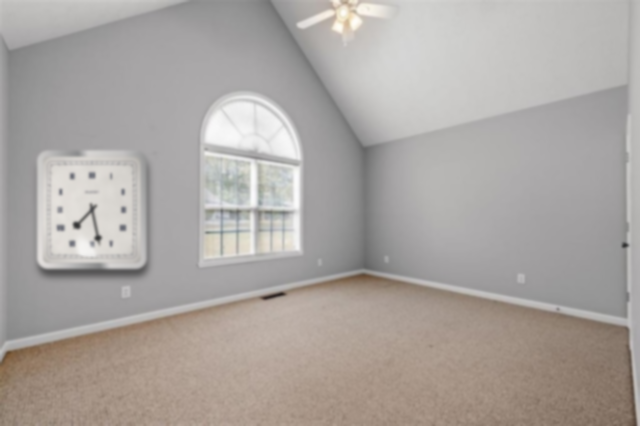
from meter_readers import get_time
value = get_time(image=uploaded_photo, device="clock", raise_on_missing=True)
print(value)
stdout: 7:28
